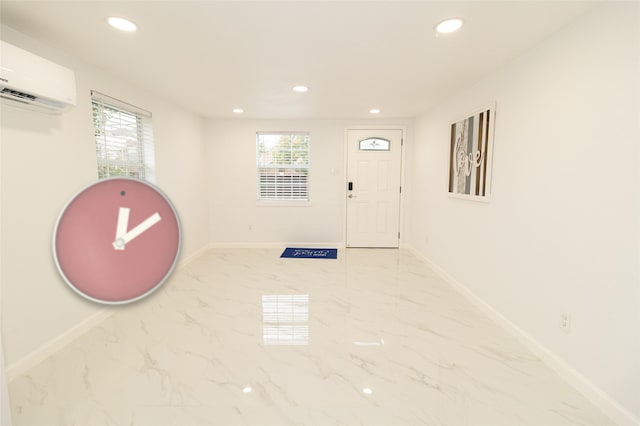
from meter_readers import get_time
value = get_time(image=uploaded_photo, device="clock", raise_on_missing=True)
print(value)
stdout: 12:09
